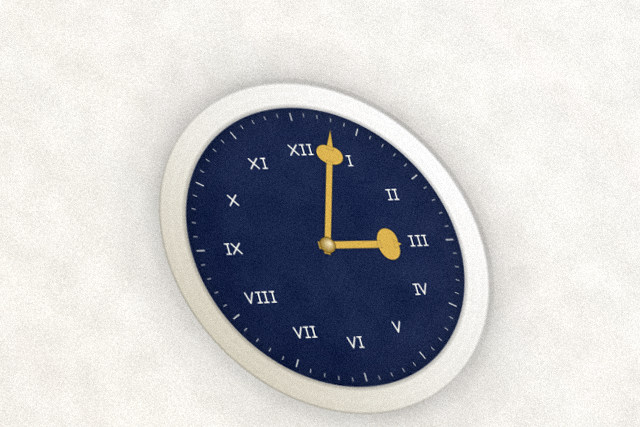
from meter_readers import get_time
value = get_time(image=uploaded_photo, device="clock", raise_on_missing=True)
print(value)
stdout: 3:03
